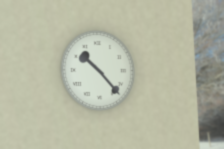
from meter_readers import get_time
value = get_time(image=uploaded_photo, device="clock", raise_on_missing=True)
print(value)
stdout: 10:23
